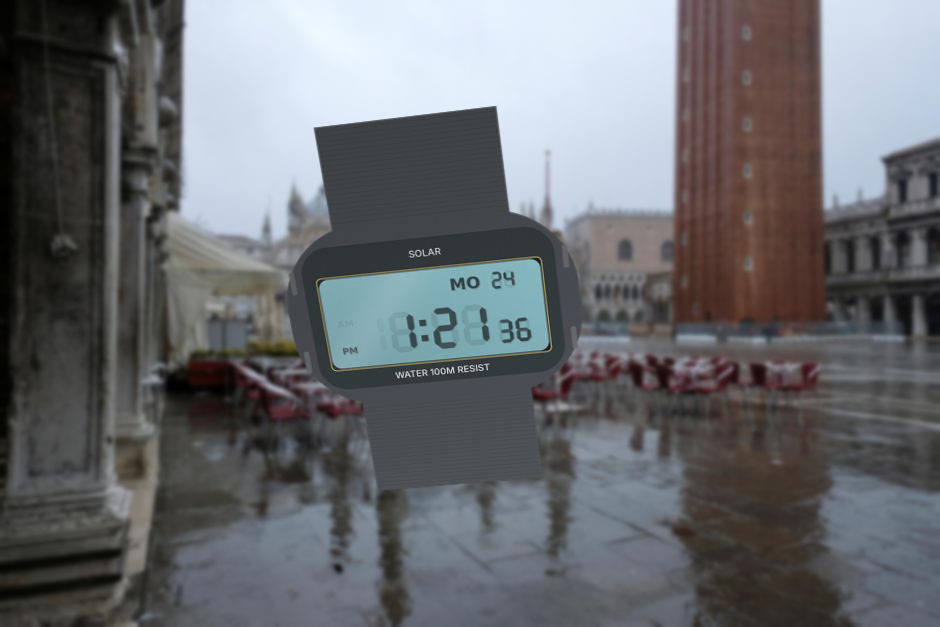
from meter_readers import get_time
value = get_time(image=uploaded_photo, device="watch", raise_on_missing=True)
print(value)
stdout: 1:21:36
